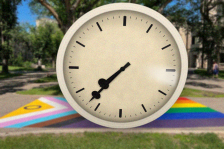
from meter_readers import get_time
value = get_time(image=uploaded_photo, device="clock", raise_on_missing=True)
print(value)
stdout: 7:37
